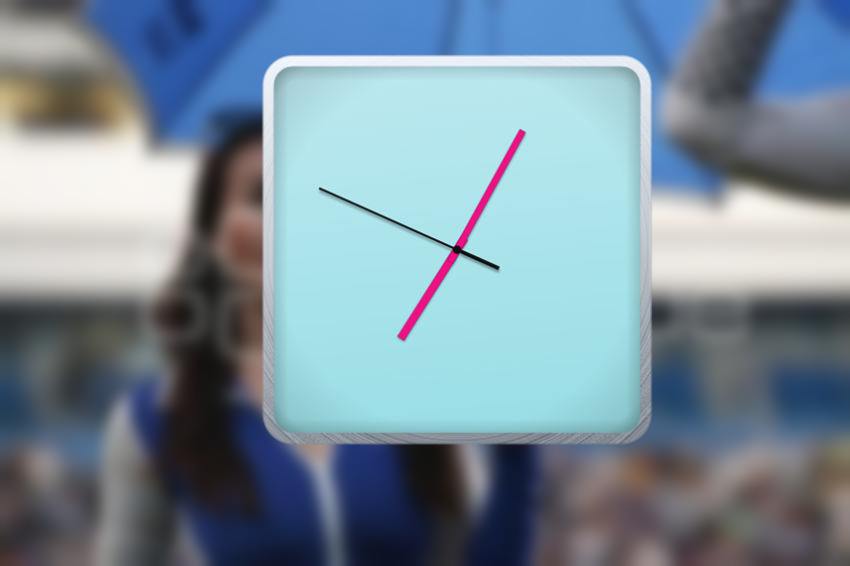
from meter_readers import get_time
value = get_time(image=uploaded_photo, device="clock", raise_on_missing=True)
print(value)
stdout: 7:04:49
